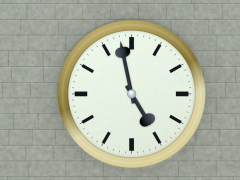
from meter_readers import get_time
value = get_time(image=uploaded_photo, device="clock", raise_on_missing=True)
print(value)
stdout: 4:58
